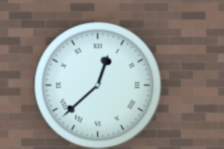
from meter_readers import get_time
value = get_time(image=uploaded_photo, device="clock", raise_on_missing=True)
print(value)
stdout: 12:38
